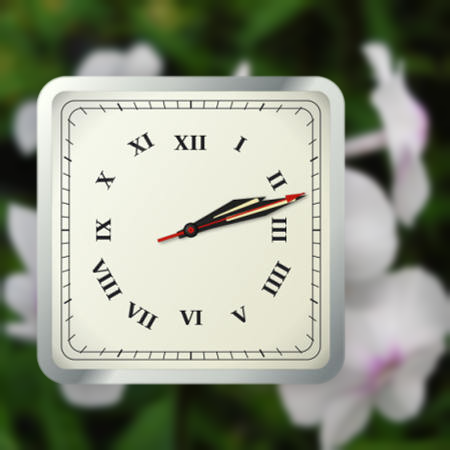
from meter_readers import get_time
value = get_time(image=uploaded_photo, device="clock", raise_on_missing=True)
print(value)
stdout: 2:12:12
